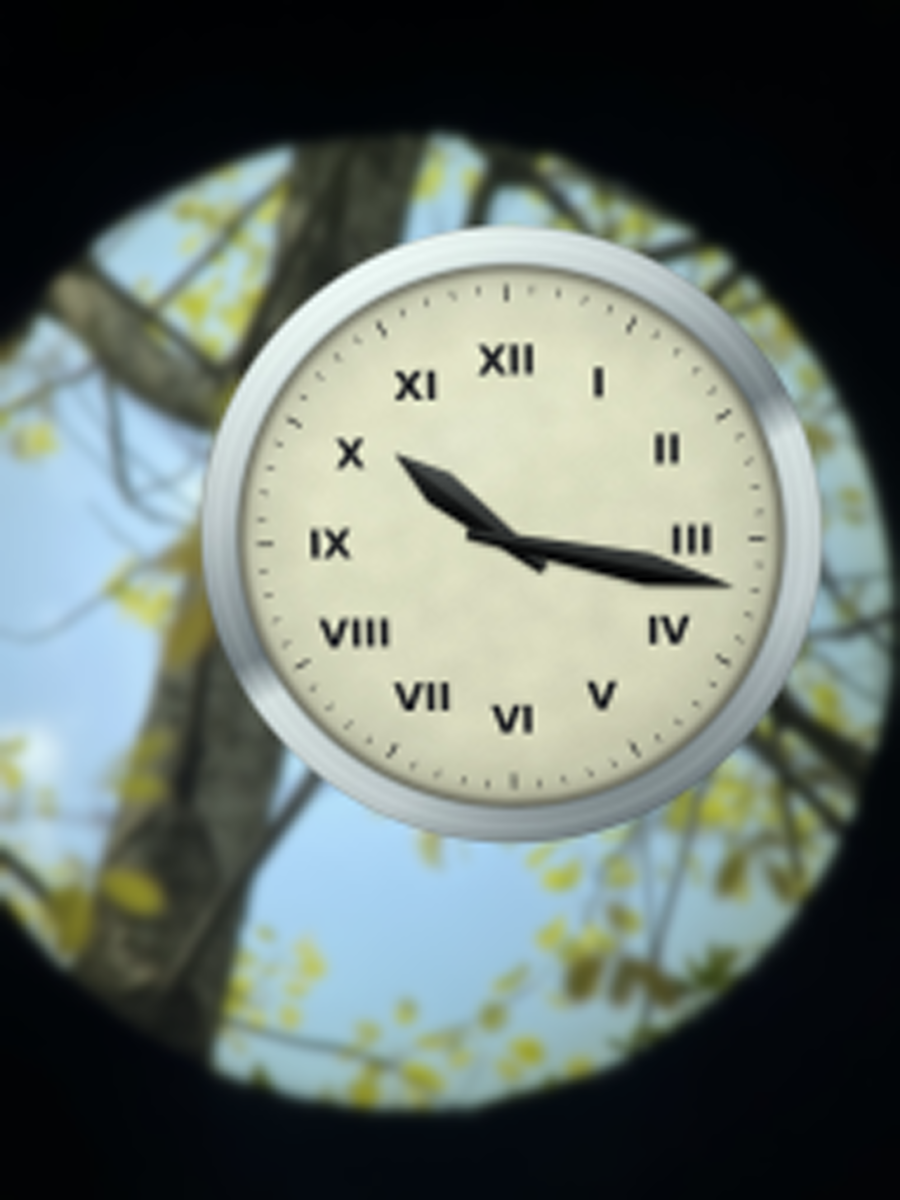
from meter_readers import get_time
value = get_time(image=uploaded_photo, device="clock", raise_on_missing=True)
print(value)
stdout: 10:17
